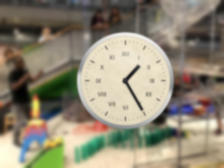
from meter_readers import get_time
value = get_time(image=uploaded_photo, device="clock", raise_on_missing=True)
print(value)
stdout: 1:25
